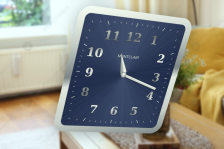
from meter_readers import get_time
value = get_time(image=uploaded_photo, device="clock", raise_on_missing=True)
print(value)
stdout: 11:18
